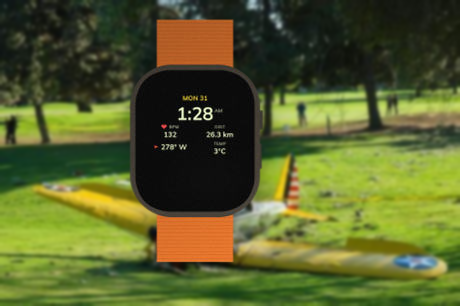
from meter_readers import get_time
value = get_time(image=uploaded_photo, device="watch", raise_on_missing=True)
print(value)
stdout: 1:28
